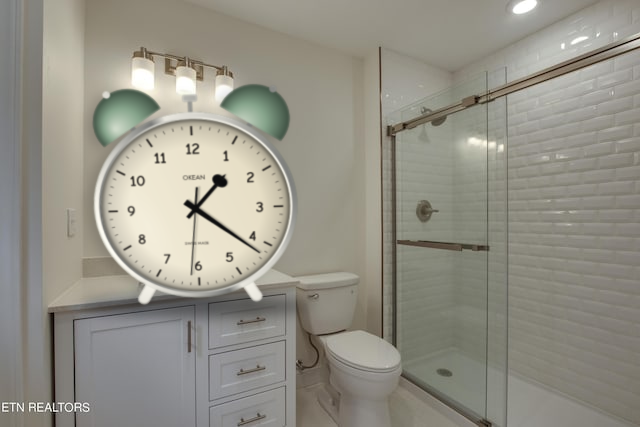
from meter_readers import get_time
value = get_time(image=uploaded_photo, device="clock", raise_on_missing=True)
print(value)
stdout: 1:21:31
